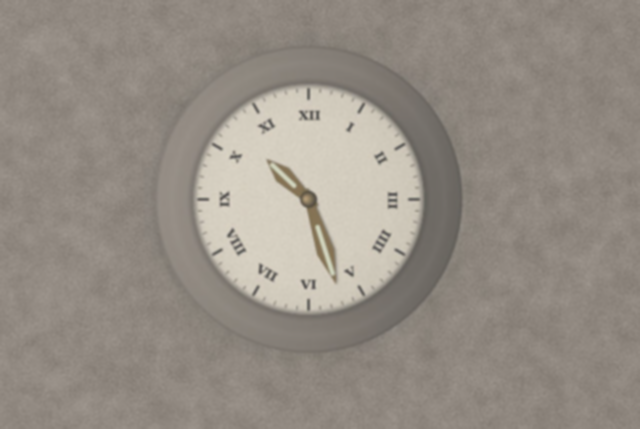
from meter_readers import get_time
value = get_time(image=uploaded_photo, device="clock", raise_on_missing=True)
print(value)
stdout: 10:27
